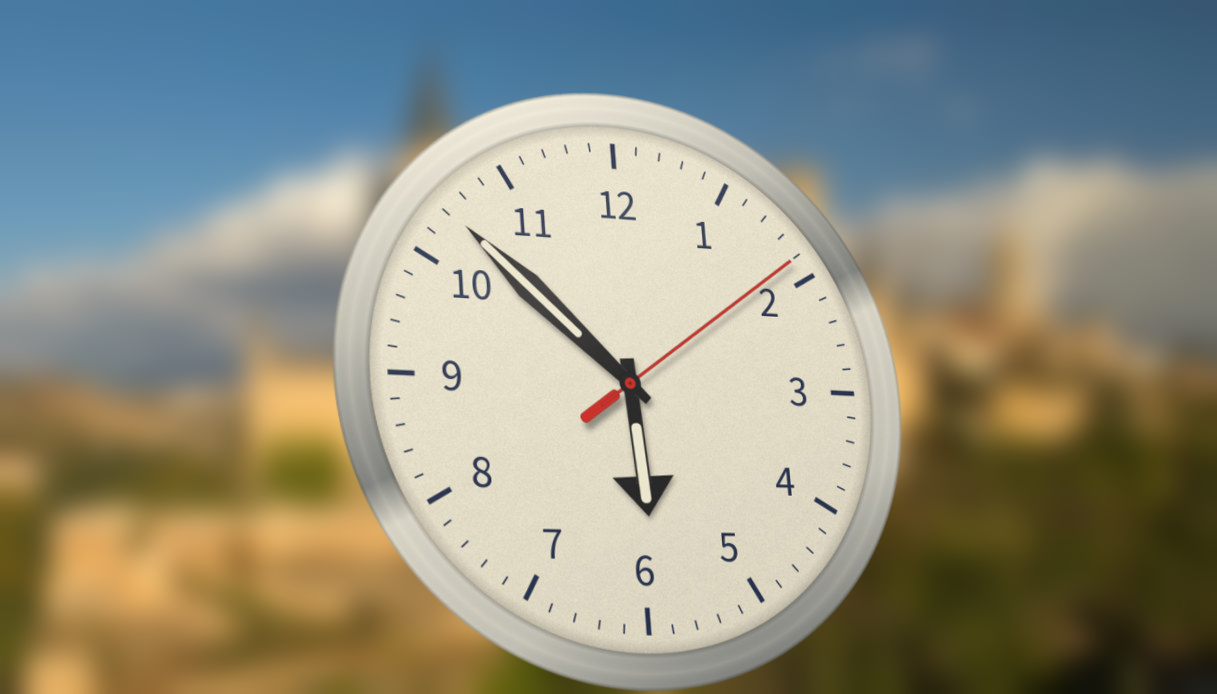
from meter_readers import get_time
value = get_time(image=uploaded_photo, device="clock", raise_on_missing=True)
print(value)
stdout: 5:52:09
